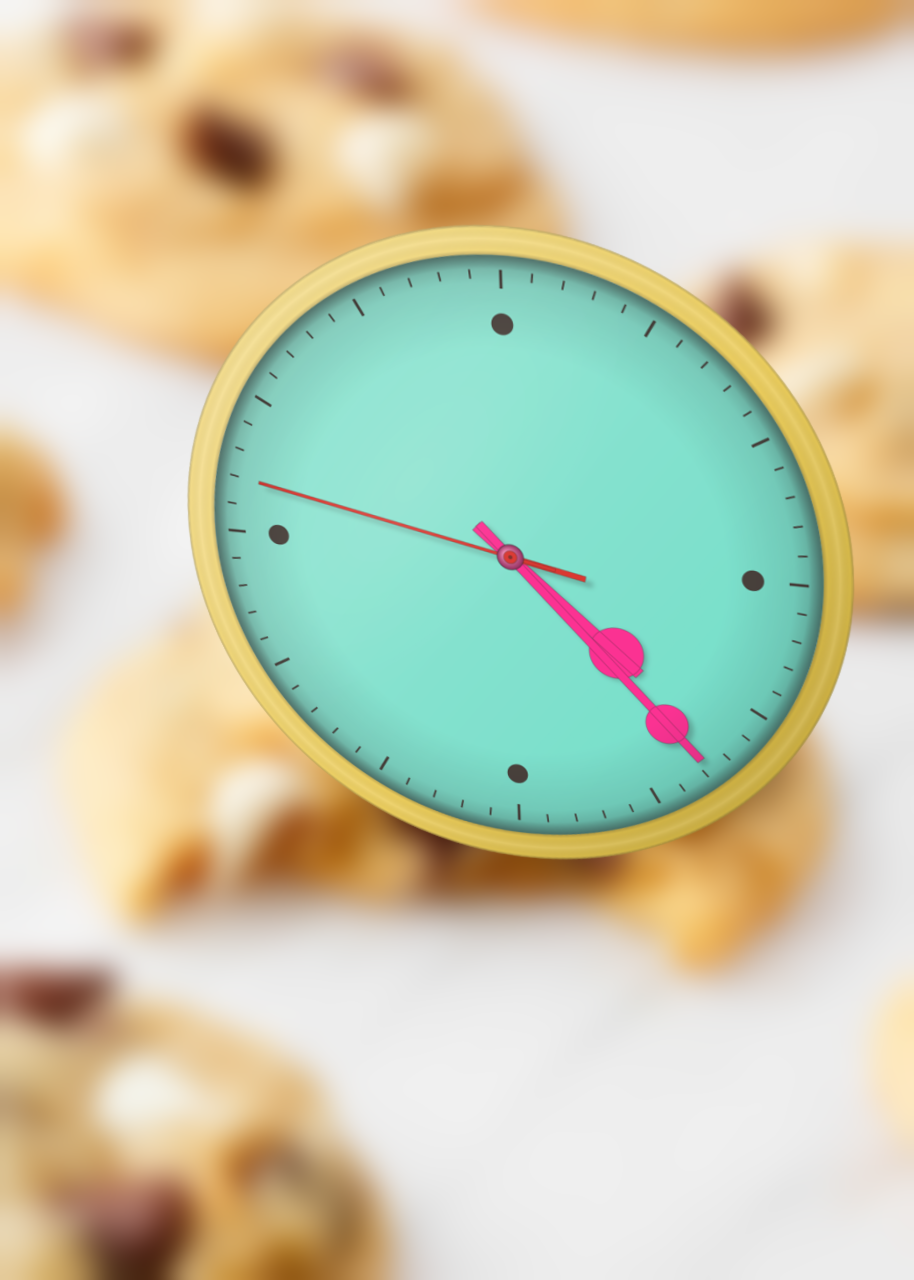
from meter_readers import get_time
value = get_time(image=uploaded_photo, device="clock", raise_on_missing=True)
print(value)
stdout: 4:22:47
